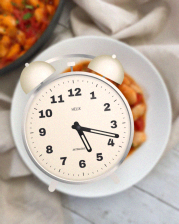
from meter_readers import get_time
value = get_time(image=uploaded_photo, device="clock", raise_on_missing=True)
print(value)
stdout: 5:18
